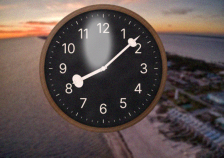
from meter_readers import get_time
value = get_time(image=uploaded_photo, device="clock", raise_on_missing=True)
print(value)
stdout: 8:08
